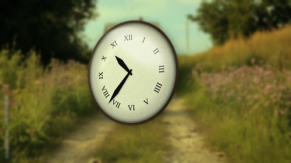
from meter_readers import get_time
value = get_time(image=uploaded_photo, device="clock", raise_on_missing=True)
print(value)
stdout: 10:37
